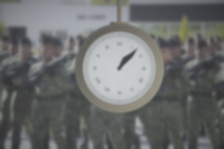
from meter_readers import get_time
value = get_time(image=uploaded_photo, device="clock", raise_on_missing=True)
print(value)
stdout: 1:07
